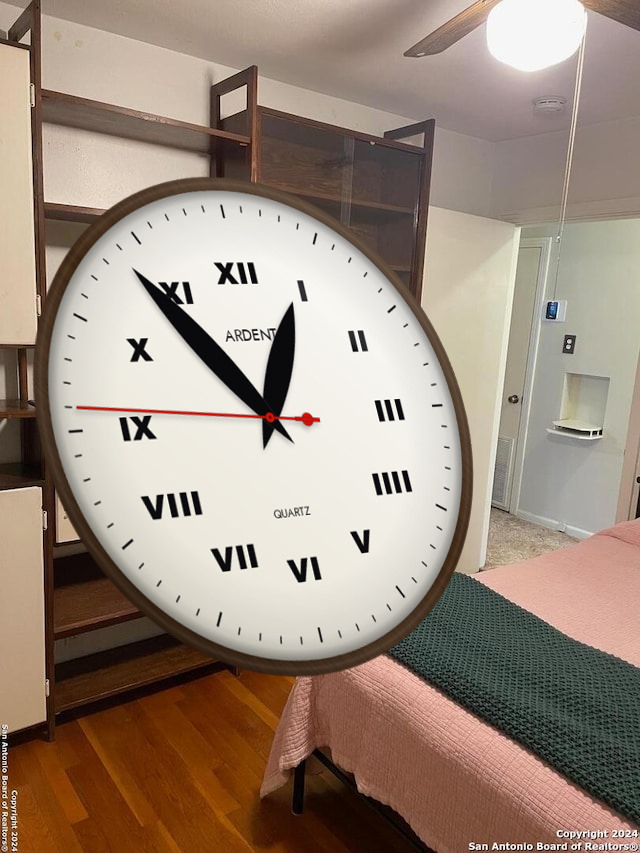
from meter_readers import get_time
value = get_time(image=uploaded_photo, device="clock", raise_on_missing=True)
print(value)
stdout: 12:53:46
